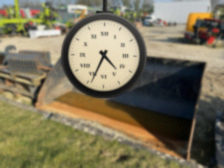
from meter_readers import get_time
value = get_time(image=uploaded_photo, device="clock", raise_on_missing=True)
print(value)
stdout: 4:34
